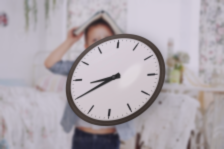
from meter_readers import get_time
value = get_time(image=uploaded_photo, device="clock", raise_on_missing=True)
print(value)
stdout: 8:40
